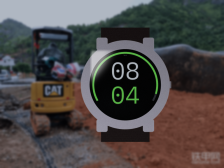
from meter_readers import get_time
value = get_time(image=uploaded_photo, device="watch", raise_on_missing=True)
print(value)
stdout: 8:04
